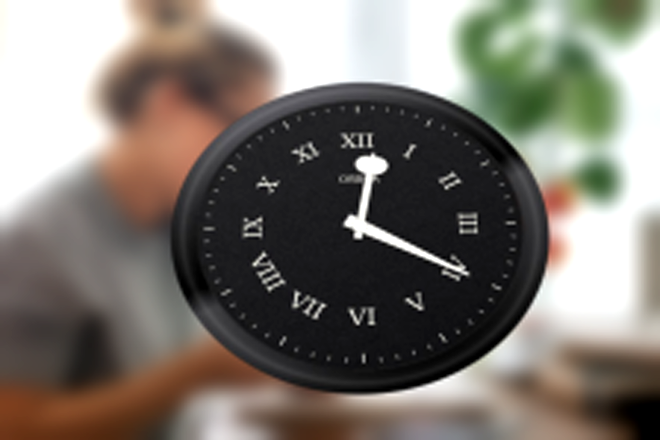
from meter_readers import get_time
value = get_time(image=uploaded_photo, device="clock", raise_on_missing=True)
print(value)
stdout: 12:20
